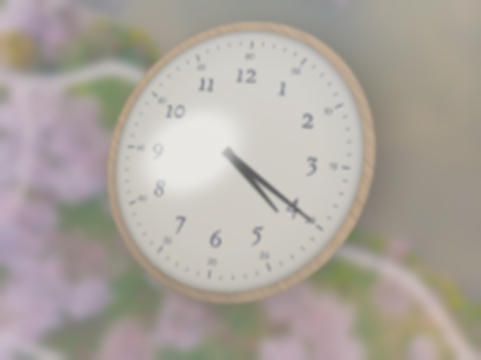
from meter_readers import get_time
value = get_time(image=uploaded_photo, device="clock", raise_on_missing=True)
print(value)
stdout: 4:20
